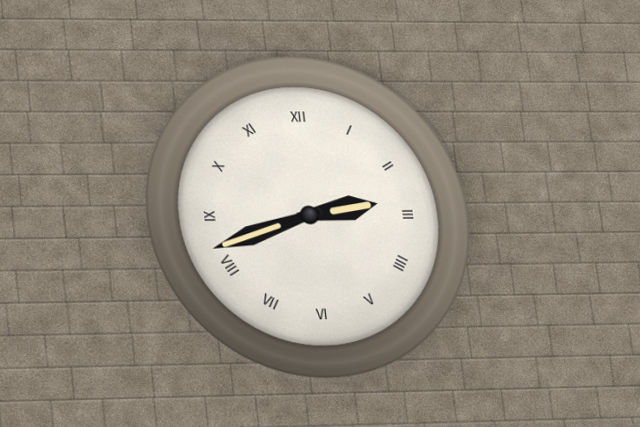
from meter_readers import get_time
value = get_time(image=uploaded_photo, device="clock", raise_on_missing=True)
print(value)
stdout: 2:42
